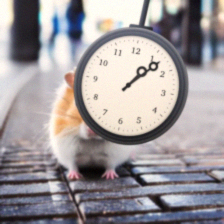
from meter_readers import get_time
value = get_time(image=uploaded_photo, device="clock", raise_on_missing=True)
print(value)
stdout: 1:07
